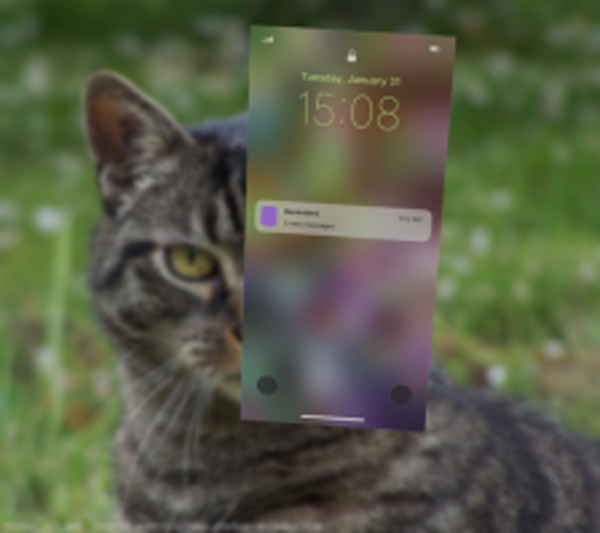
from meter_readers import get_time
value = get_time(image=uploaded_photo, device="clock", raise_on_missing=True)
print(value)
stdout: 15:08
